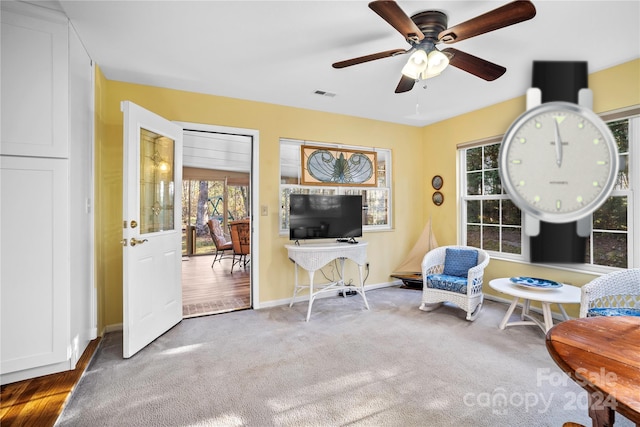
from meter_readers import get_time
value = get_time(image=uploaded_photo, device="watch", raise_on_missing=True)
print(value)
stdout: 11:59
